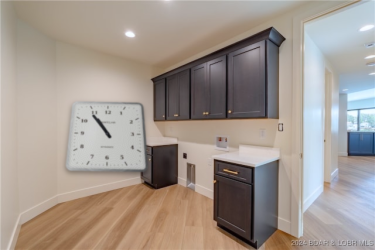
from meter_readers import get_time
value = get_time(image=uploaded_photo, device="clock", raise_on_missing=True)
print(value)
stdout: 10:54
